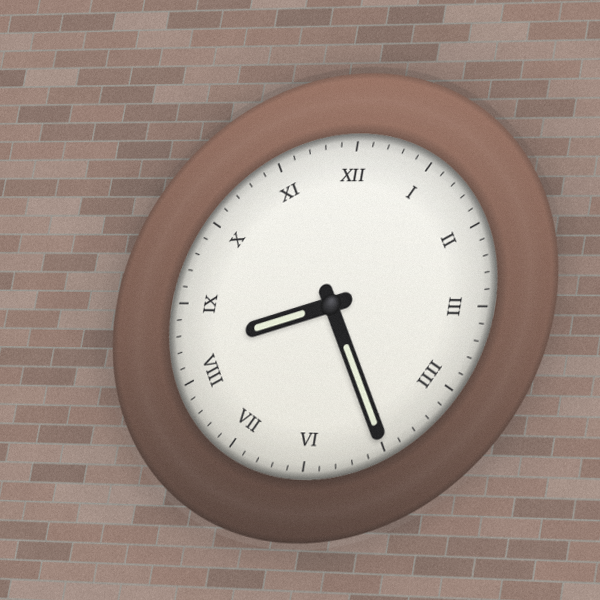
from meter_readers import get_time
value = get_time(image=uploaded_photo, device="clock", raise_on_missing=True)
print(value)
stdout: 8:25
